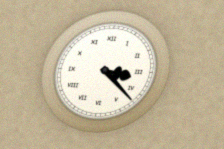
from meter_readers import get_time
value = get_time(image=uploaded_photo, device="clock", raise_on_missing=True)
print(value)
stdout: 3:22
